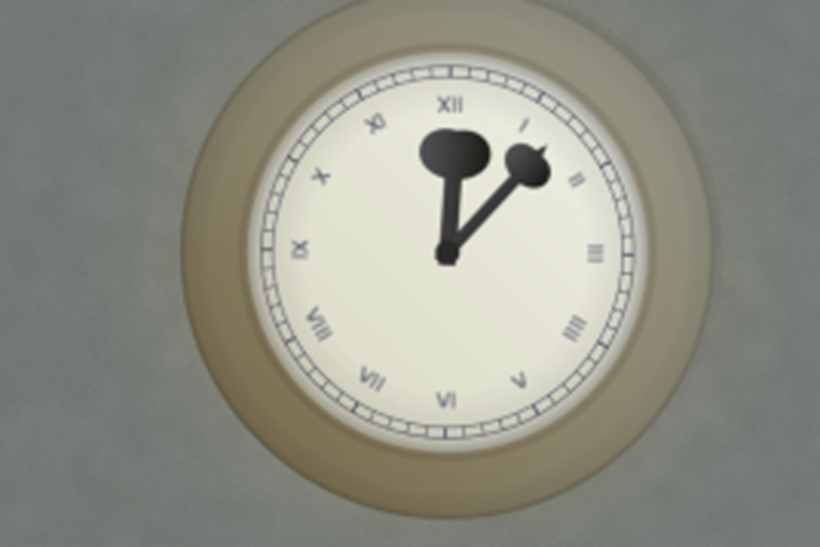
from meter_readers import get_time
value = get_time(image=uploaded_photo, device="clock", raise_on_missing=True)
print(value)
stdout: 12:07
